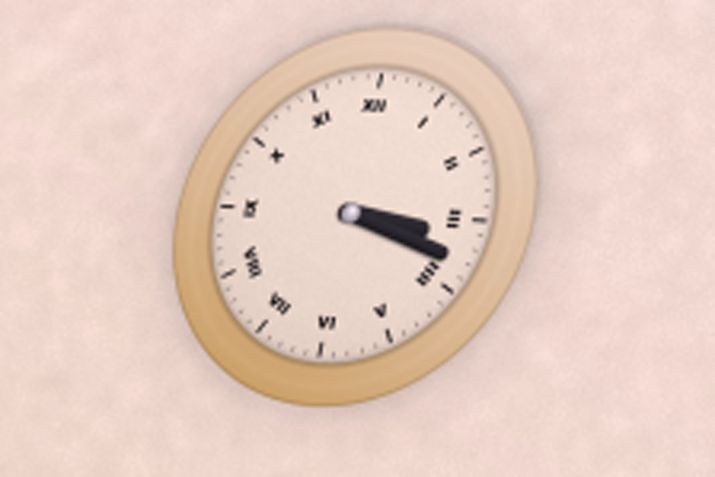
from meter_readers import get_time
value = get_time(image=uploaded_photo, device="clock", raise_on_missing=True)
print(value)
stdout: 3:18
